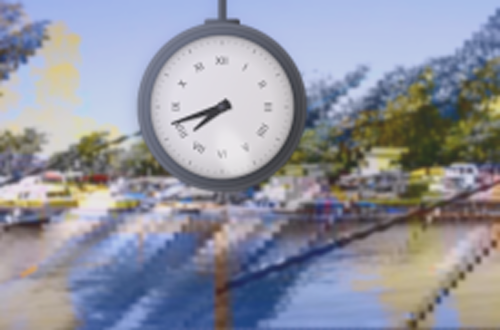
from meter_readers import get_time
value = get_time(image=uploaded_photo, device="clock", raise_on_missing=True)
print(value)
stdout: 7:42
